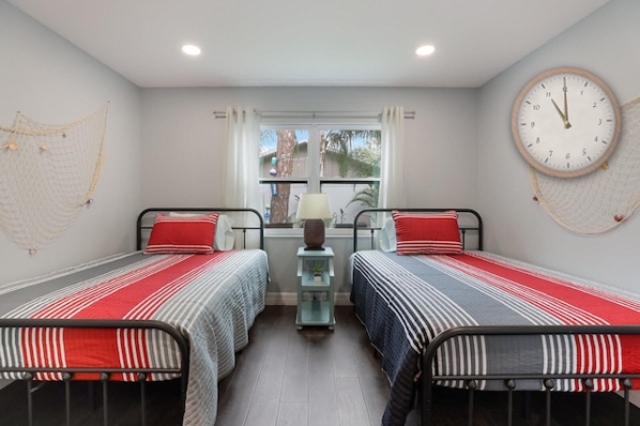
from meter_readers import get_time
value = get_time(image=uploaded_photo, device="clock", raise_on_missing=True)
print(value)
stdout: 11:00
